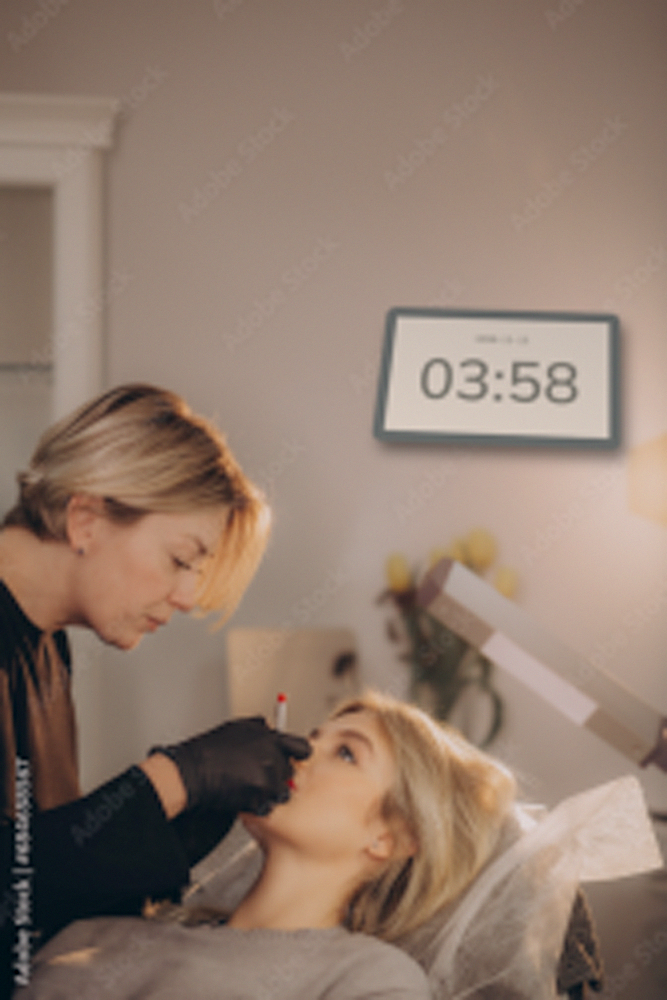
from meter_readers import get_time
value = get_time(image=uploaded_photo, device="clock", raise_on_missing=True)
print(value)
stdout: 3:58
